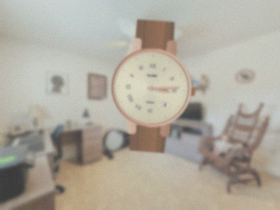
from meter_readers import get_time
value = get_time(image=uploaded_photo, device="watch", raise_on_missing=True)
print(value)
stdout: 3:14
